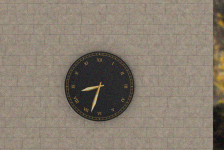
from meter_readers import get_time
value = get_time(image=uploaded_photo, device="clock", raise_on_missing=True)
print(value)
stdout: 8:33
